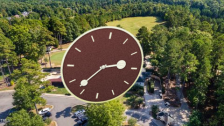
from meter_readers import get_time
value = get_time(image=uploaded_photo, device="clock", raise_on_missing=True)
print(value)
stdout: 2:37
